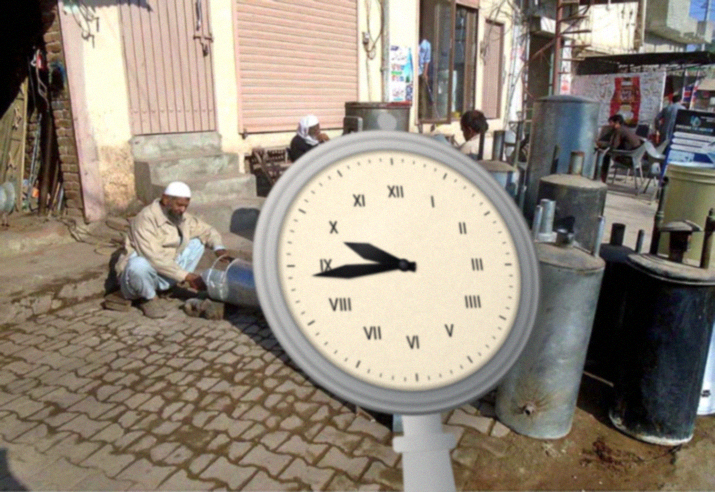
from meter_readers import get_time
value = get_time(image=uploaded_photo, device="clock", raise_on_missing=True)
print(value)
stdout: 9:44
